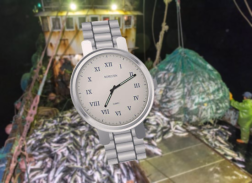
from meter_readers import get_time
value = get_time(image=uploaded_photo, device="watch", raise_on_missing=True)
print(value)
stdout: 7:11
